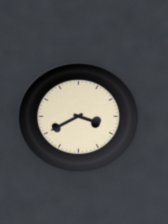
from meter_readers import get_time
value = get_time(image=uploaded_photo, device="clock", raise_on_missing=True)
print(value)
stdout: 3:40
